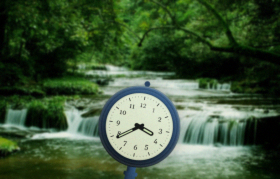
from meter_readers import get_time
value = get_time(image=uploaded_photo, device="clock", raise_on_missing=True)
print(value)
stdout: 3:39
